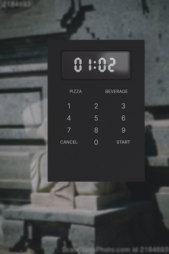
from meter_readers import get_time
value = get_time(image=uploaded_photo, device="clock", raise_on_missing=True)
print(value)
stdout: 1:02
